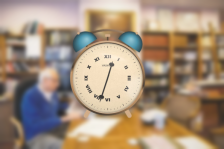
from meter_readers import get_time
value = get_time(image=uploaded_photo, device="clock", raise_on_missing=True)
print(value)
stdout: 12:33
